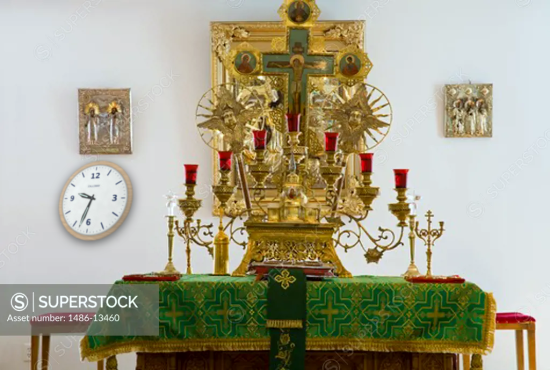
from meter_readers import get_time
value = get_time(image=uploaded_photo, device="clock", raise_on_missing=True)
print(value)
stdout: 9:33
